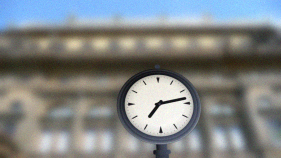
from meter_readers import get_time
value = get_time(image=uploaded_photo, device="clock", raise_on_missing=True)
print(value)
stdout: 7:13
